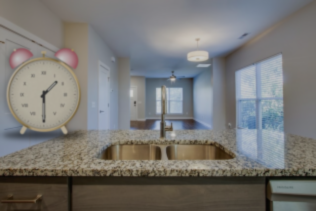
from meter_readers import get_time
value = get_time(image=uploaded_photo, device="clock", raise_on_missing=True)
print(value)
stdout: 1:30
